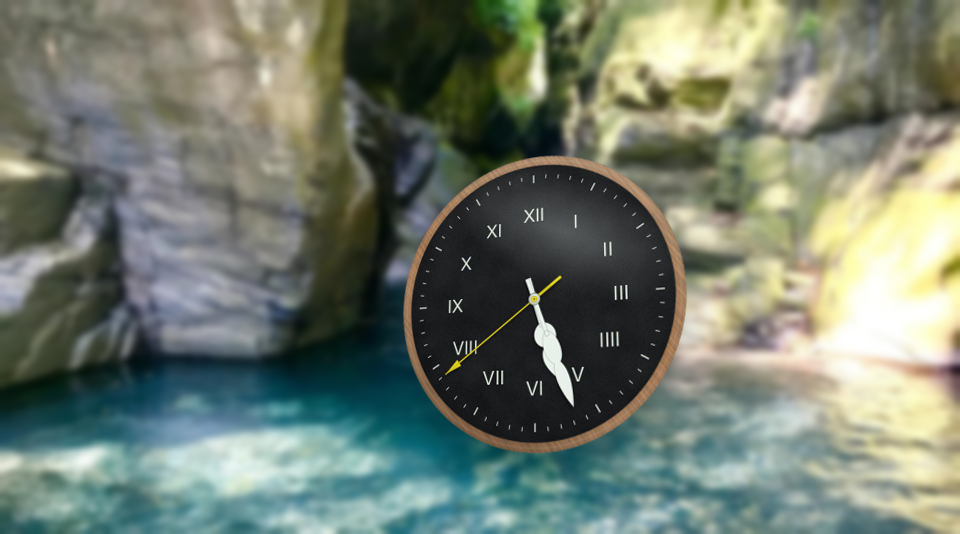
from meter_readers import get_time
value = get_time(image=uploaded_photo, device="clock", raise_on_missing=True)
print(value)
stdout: 5:26:39
